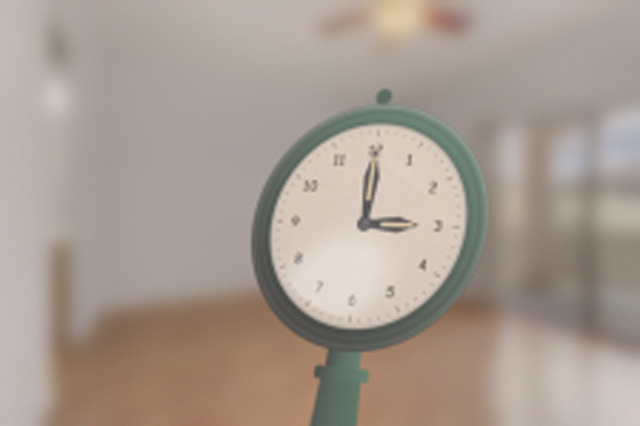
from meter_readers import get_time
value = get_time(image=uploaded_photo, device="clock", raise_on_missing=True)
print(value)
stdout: 3:00
